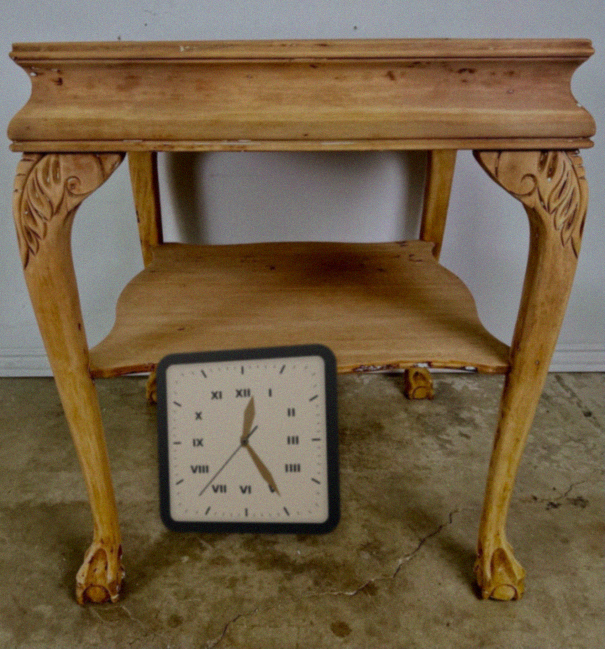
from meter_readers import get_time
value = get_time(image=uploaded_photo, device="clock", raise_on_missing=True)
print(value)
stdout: 12:24:37
